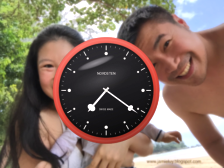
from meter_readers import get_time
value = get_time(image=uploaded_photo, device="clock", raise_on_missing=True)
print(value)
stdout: 7:21
